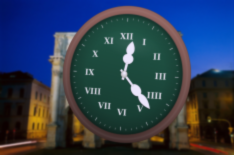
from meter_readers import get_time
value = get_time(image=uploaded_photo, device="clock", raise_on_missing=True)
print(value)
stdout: 12:23
